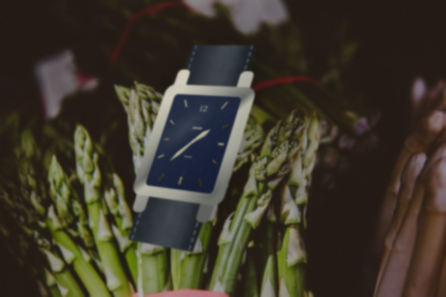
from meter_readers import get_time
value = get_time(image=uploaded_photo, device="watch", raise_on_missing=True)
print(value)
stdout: 1:37
